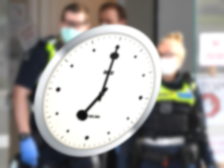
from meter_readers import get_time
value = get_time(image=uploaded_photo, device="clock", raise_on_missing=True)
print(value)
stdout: 7:00
